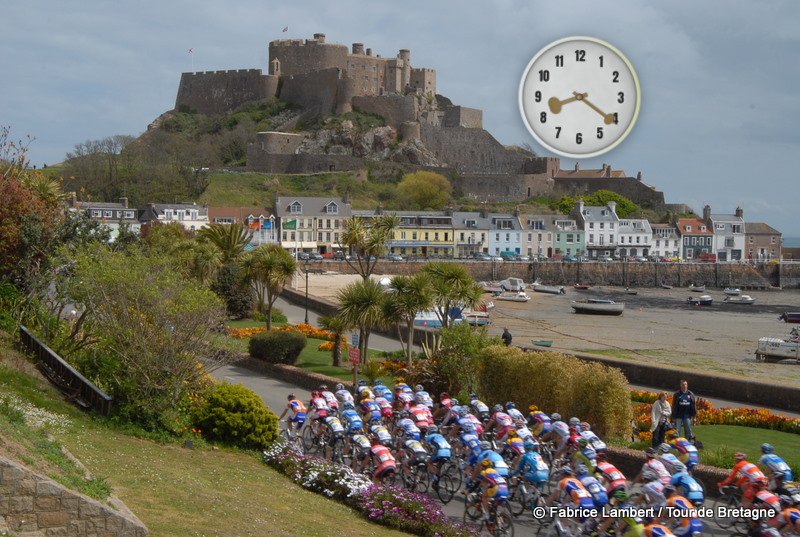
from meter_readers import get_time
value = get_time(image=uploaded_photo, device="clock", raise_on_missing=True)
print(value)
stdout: 8:21
